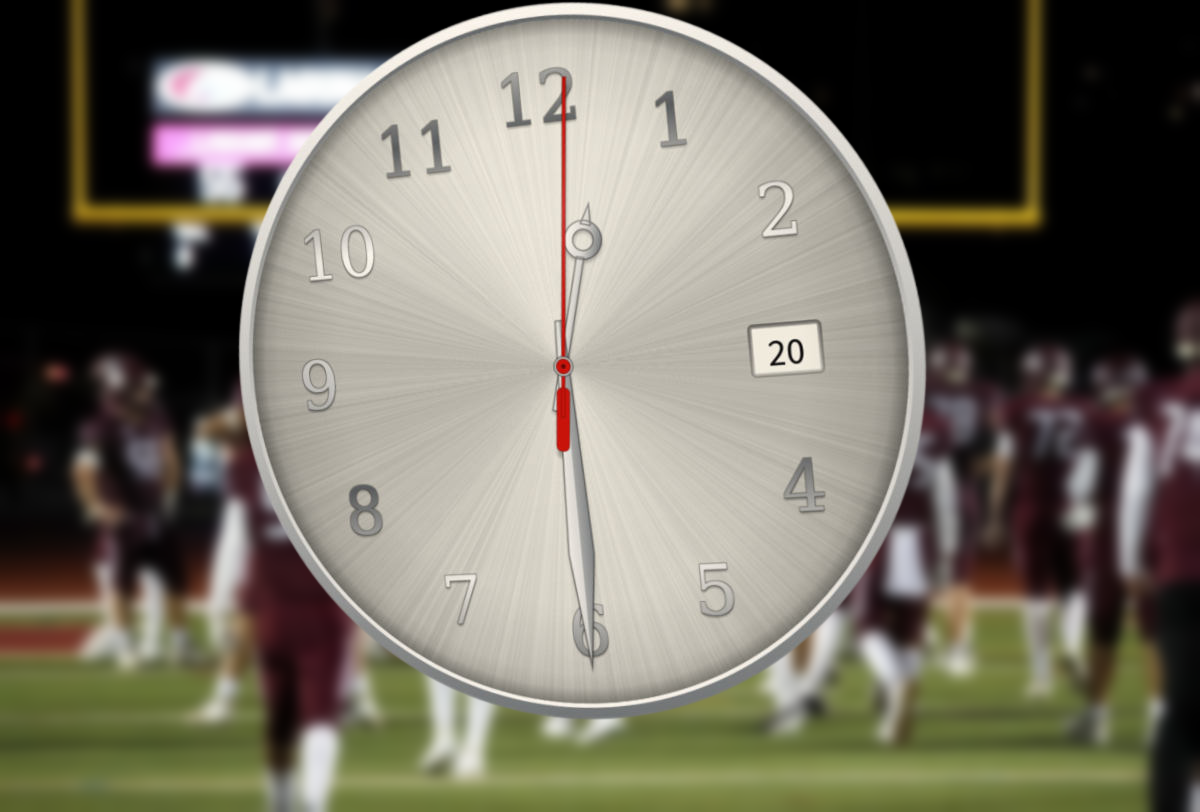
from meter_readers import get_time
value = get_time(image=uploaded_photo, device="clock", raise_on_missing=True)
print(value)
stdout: 12:30:01
